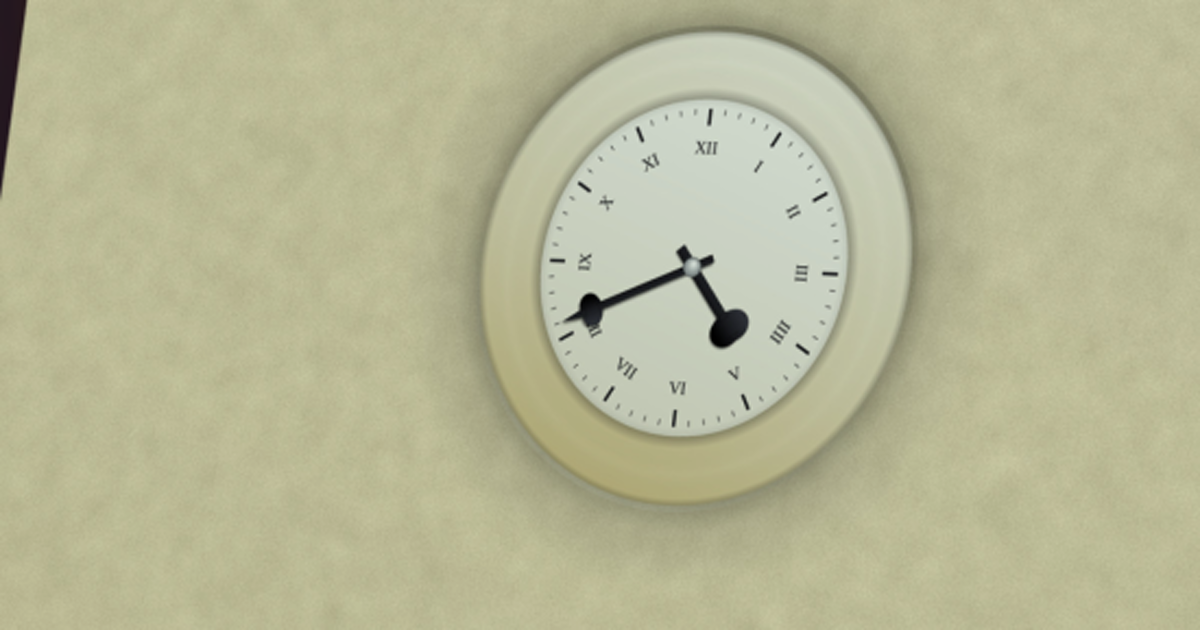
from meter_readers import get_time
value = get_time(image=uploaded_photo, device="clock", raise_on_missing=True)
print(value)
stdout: 4:41
